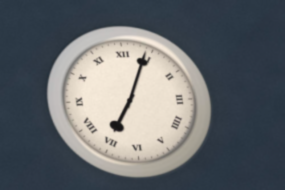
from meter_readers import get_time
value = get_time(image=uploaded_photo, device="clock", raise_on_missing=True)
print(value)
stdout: 7:04
